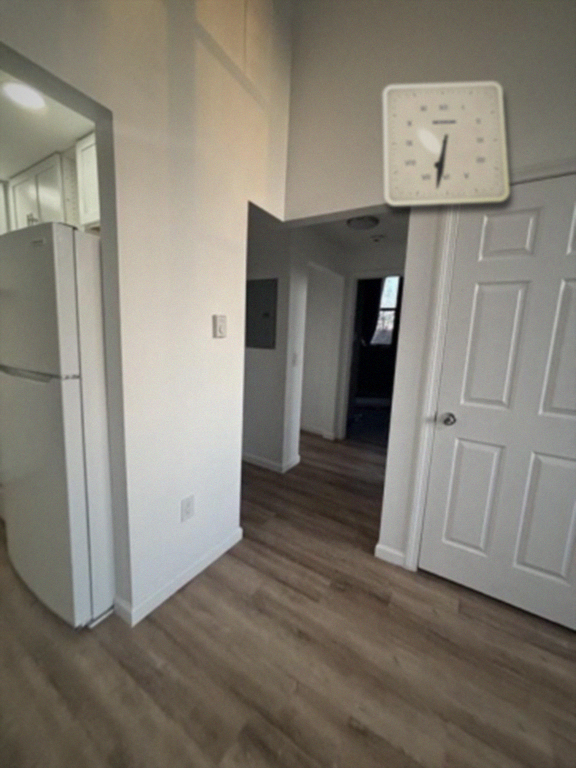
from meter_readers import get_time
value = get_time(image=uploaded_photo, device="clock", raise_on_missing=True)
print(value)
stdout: 6:32
